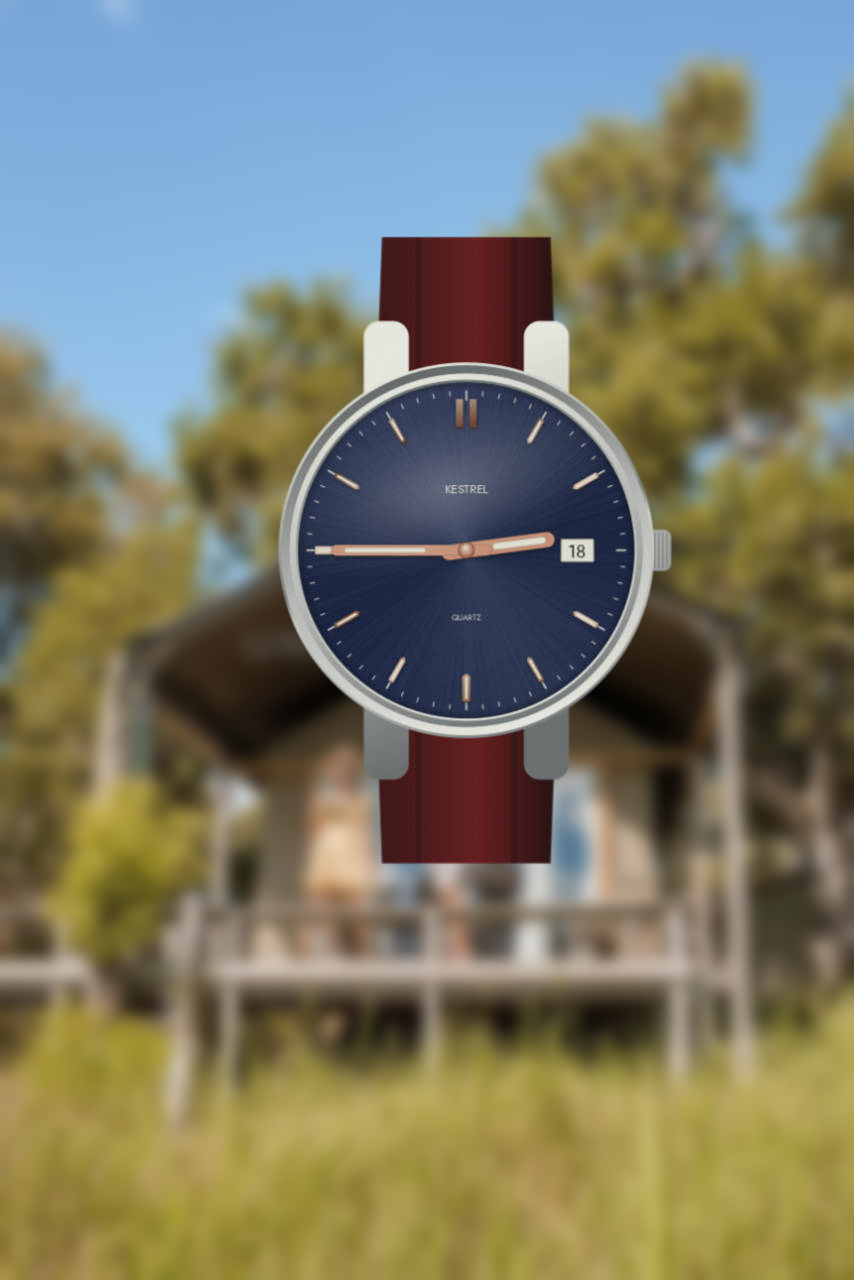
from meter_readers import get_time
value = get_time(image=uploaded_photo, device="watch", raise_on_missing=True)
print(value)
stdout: 2:45
